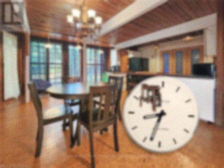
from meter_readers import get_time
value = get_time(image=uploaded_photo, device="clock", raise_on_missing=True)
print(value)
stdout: 8:33
